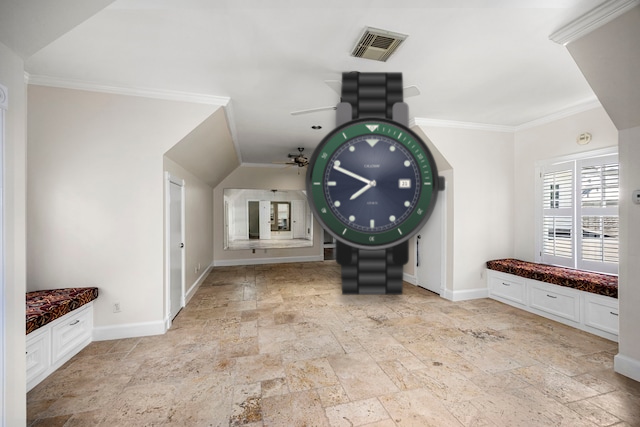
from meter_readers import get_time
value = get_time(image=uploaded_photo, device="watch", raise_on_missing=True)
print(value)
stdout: 7:49
